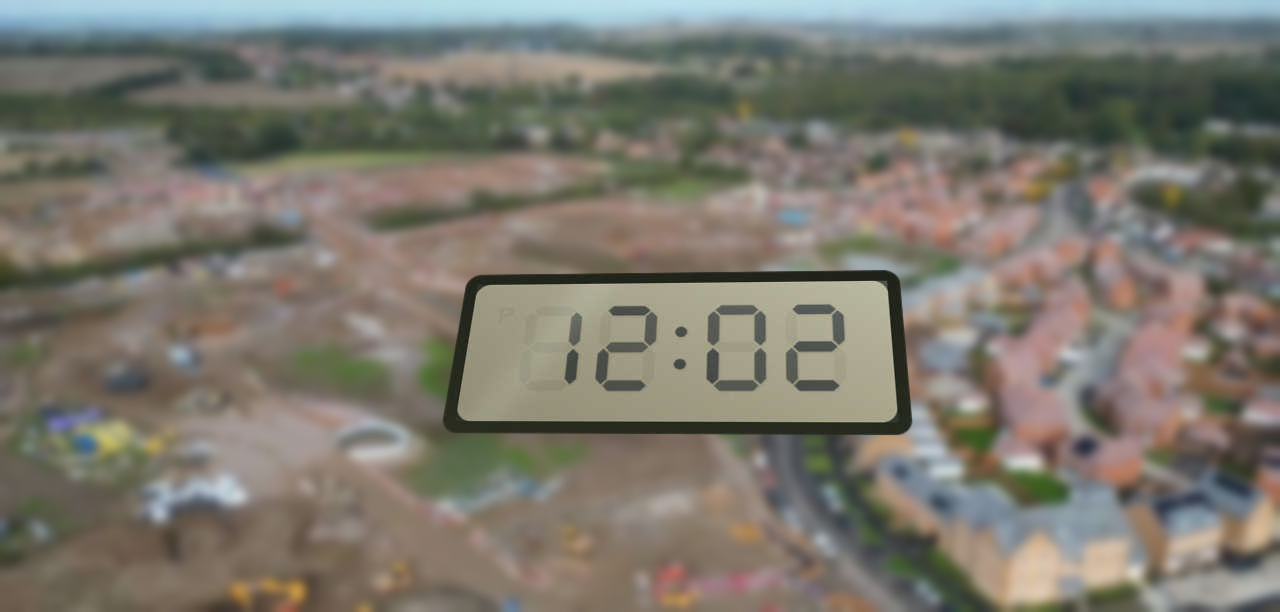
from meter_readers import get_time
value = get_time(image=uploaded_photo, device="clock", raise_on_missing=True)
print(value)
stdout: 12:02
